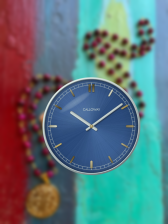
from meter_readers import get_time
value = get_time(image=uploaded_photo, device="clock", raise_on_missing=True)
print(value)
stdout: 10:09
